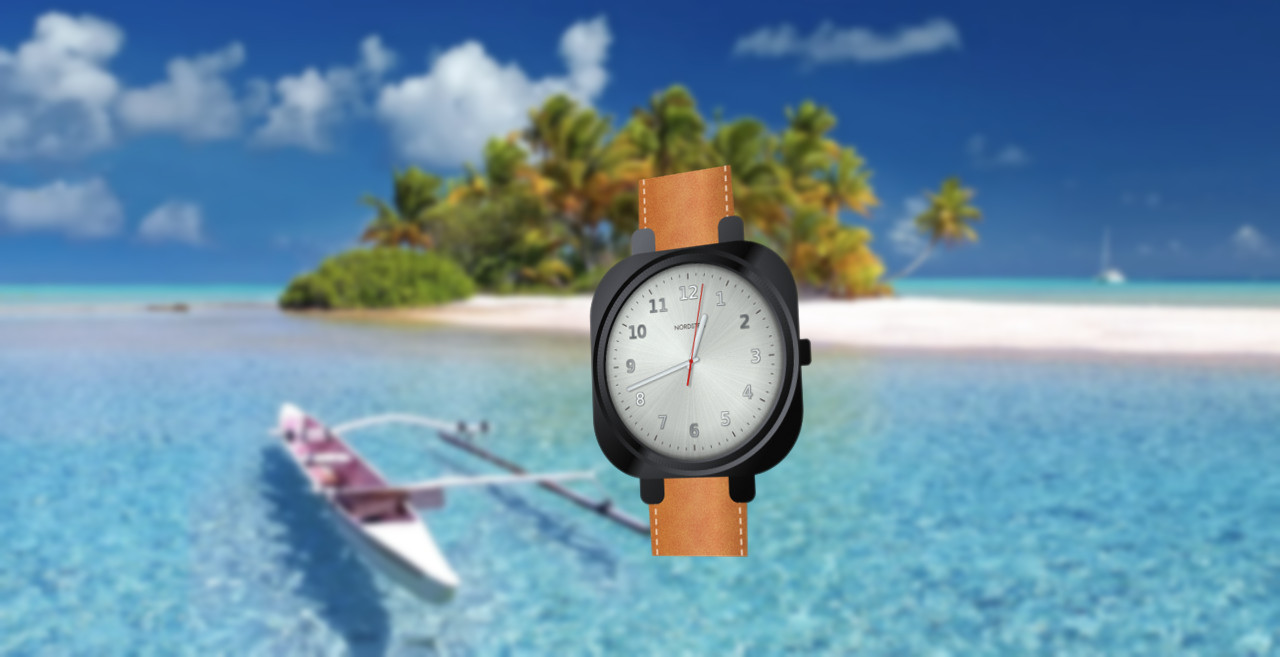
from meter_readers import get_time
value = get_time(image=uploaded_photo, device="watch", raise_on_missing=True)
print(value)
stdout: 12:42:02
